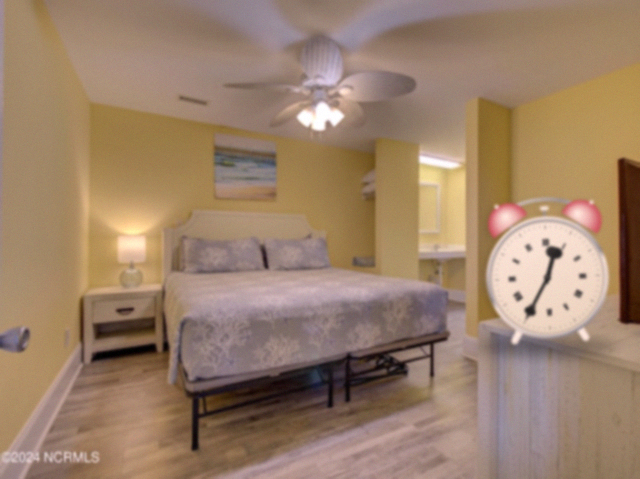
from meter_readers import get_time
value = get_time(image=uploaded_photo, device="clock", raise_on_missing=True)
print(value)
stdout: 12:35
